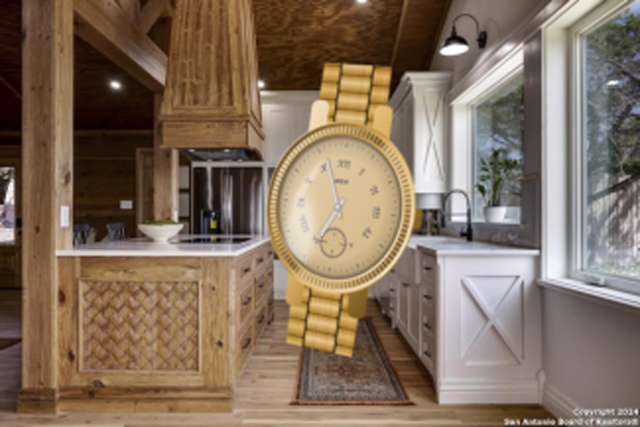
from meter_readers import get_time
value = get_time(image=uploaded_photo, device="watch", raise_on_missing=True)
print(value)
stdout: 6:56
